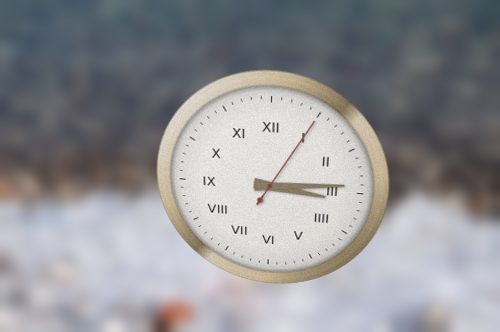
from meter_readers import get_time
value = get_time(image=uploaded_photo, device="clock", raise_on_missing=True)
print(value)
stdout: 3:14:05
